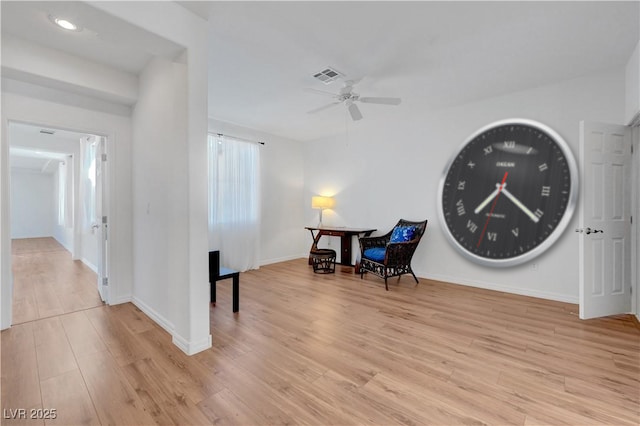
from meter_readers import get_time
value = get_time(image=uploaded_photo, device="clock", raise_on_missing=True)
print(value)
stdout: 7:20:32
